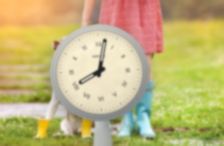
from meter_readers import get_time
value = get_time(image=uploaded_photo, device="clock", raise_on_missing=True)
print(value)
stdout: 8:02
